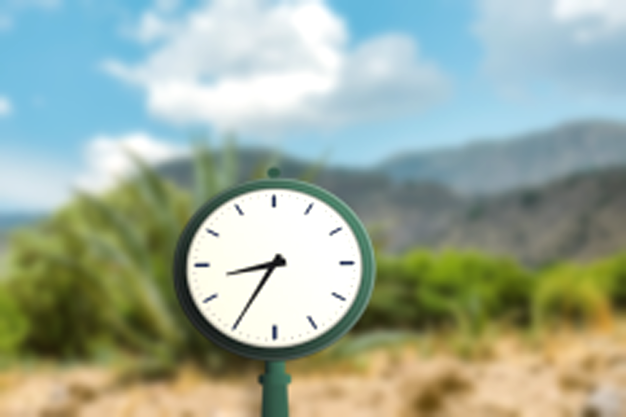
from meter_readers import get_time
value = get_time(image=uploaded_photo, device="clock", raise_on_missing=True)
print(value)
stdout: 8:35
